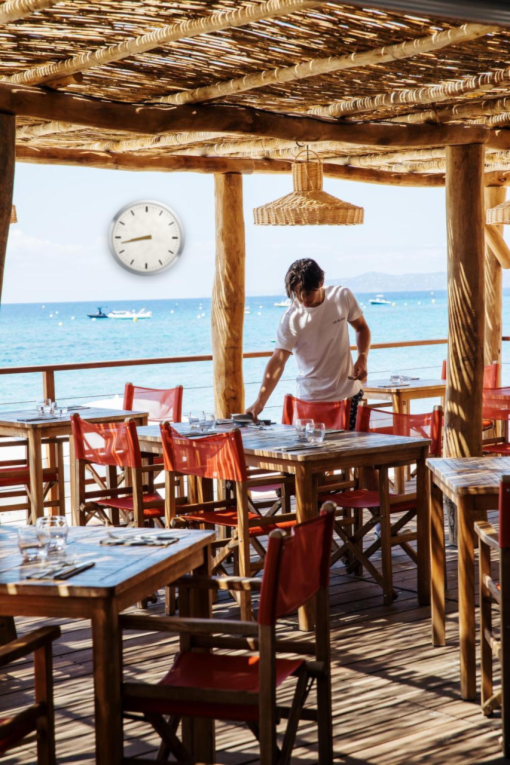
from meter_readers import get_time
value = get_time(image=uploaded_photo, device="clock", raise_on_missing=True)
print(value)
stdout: 8:43
